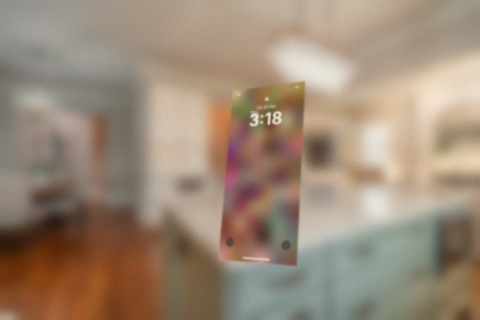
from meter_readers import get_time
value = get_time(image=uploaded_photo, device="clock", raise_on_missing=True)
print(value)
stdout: 3:18
